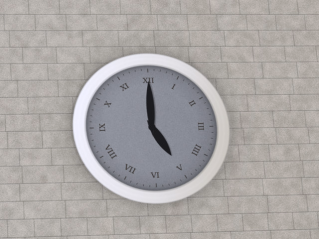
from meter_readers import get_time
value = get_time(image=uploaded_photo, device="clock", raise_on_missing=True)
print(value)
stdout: 5:00
